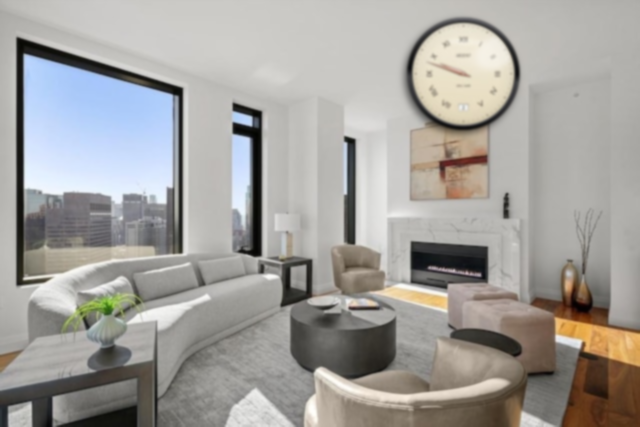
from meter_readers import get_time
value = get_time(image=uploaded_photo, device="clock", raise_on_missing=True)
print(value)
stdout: 9:48
